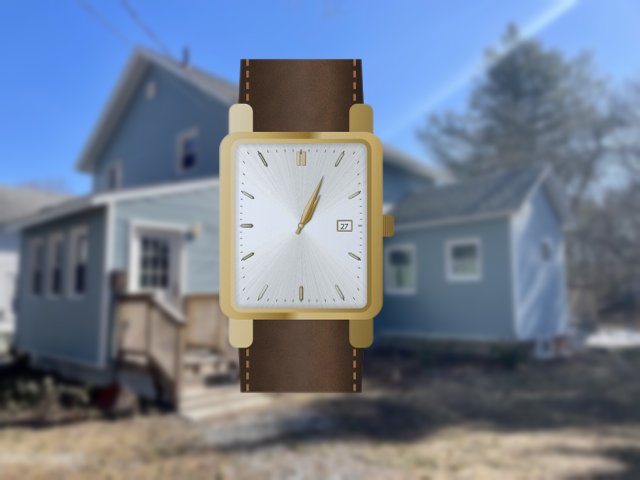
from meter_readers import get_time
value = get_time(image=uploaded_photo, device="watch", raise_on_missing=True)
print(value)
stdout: 1:04
